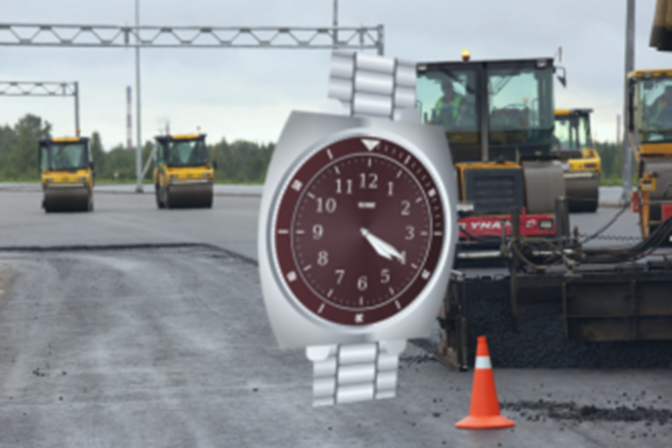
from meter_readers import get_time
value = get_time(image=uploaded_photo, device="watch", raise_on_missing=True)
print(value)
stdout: 4:20
